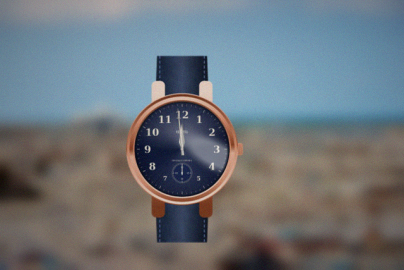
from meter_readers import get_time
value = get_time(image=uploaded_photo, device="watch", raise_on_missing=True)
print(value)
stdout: 11:59
